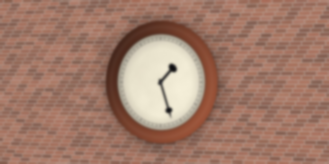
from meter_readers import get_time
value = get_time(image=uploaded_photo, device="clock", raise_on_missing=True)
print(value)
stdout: 1:27
